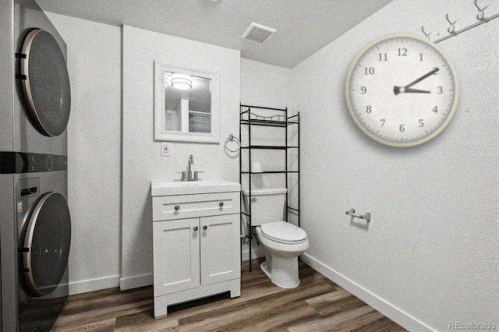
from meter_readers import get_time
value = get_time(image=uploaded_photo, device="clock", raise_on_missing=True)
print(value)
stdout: 3:10
